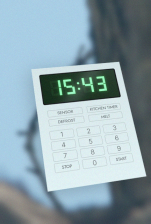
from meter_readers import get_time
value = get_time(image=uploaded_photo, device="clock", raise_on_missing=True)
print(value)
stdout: 15:43
